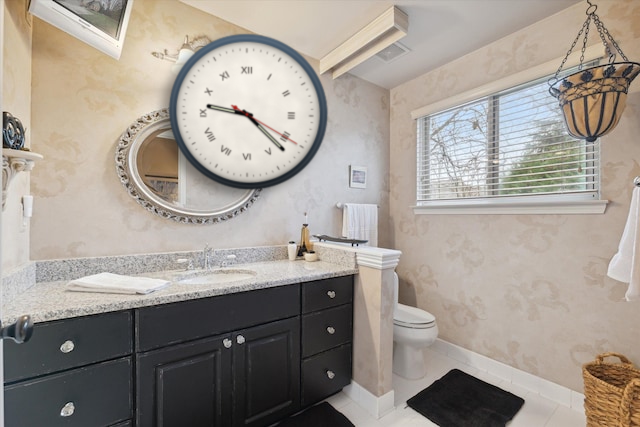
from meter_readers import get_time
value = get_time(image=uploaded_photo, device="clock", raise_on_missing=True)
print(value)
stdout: 9:22:20
